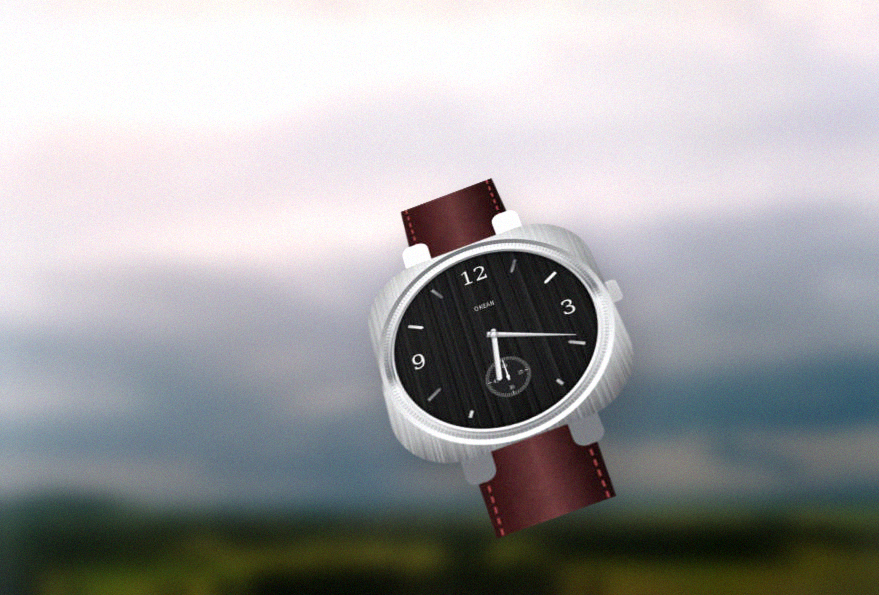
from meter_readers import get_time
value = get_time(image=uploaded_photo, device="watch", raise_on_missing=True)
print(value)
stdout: 6:19
